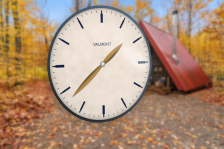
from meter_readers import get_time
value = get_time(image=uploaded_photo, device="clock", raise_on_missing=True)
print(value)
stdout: 1:38
